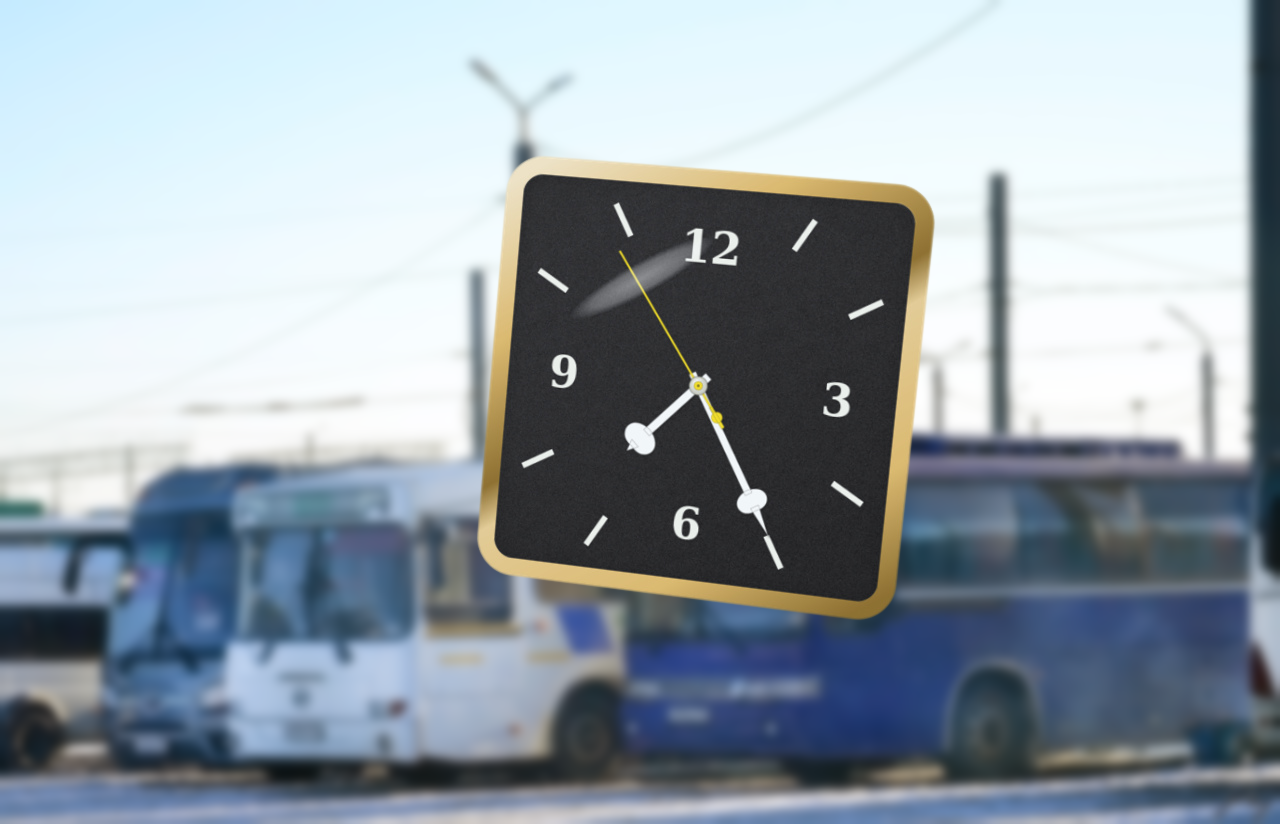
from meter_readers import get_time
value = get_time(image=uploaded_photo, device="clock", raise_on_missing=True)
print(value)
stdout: 7:24:54
